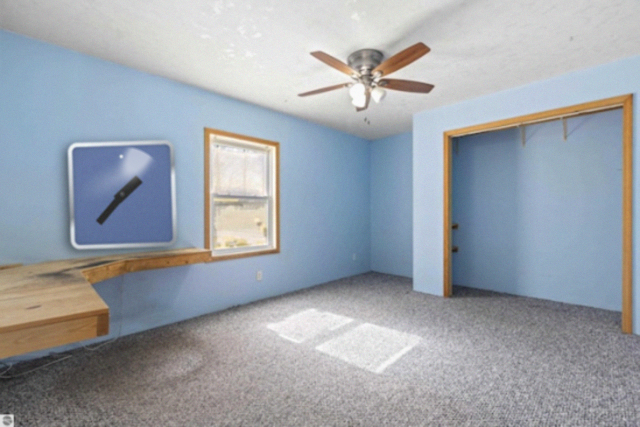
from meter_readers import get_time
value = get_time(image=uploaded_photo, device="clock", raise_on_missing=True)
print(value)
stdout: 1:37
